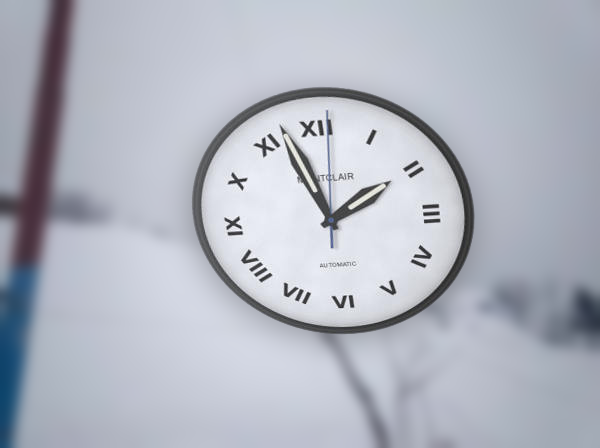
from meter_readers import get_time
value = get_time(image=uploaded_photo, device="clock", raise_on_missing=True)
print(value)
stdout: 1:57:01
